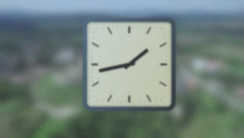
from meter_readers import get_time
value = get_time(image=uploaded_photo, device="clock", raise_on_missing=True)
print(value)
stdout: 1:43
